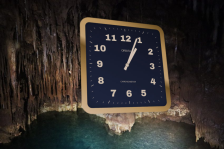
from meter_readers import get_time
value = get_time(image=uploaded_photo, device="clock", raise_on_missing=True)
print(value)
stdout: 1:04
